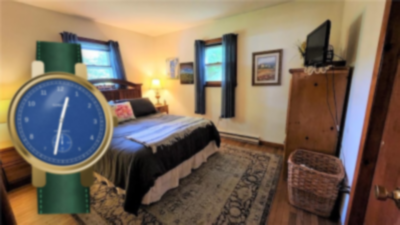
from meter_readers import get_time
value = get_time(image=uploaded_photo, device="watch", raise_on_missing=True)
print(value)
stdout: 12:32
